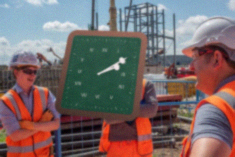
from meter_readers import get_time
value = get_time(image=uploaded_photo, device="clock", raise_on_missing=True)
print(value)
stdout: 2:09
